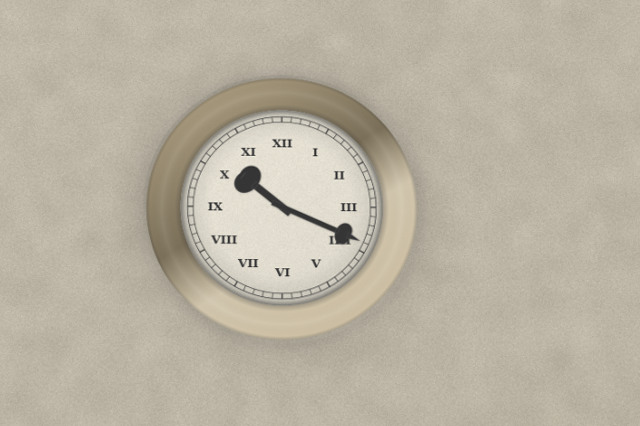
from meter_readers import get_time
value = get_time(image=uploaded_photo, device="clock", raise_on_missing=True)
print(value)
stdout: 10:19
